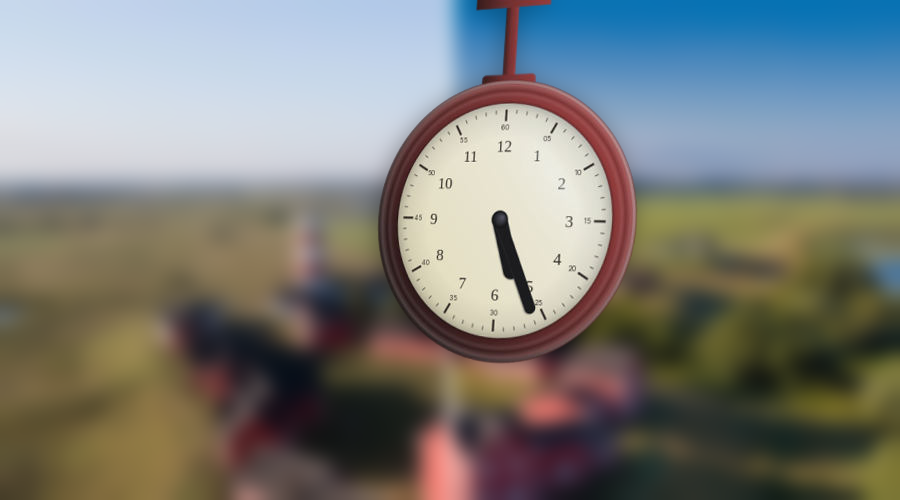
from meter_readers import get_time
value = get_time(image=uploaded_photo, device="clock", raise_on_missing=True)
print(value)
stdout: 5:26
